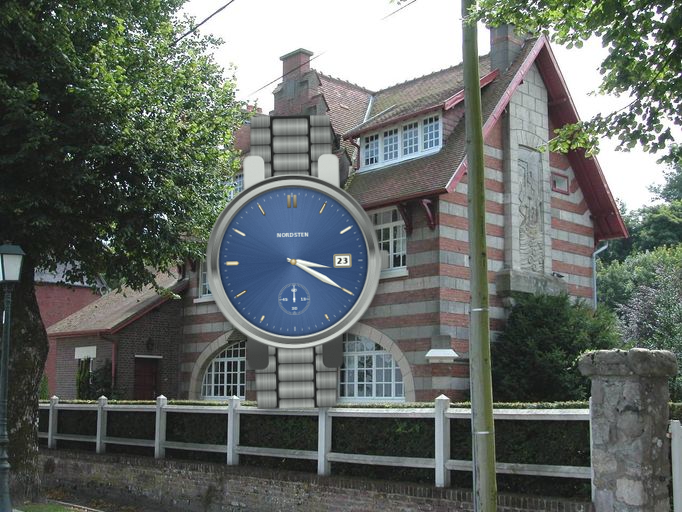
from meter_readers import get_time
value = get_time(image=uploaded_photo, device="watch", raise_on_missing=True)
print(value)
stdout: 3:20
